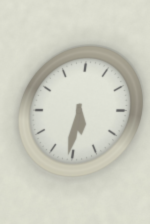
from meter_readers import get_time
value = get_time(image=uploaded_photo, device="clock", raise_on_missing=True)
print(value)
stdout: 5:31
